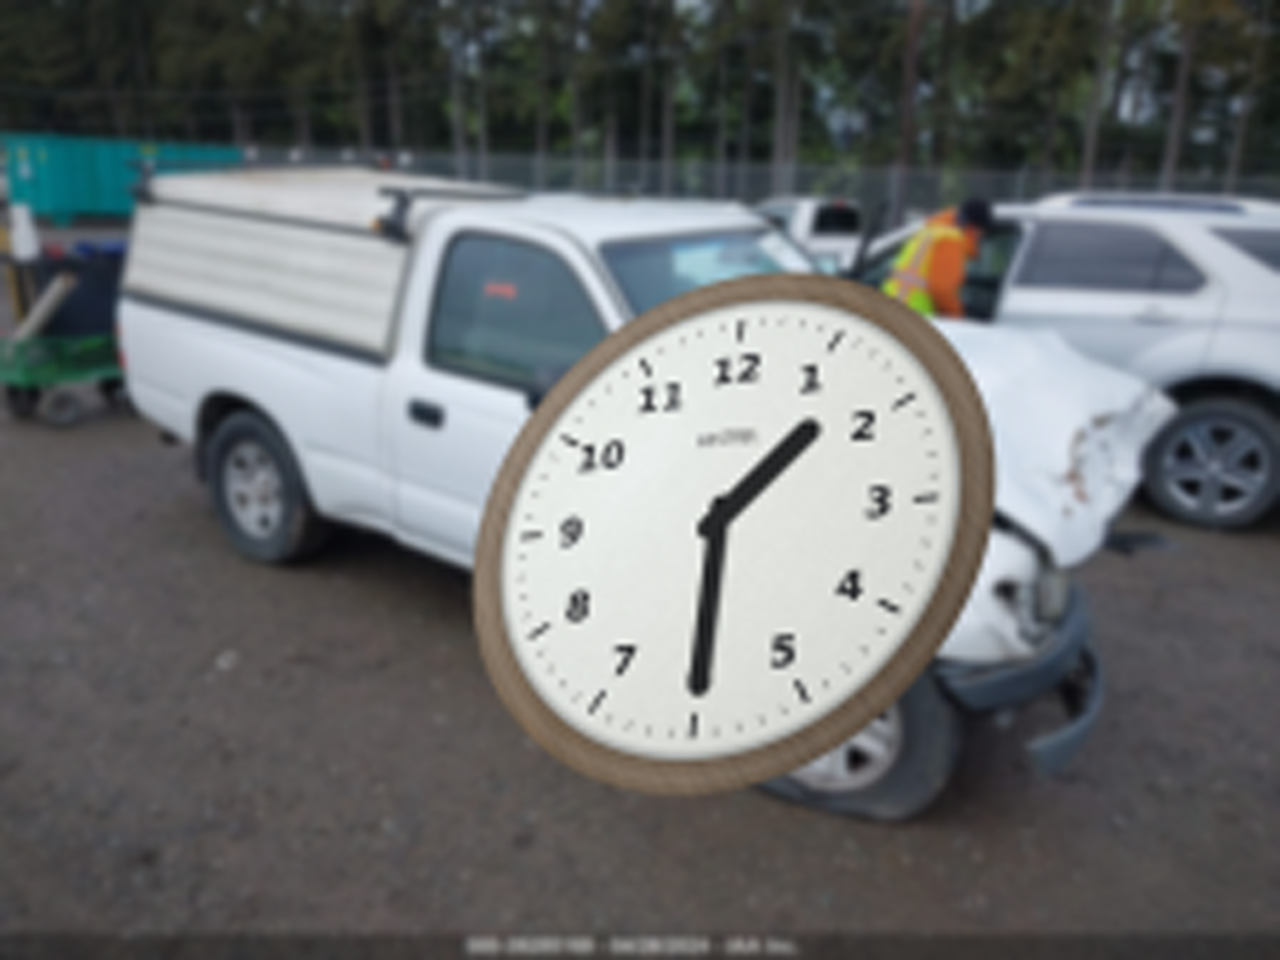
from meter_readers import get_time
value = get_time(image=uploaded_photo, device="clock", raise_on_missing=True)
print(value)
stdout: 1:30
